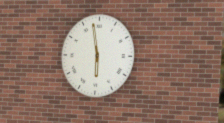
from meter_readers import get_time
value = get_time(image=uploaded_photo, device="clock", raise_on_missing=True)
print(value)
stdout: 5:58
